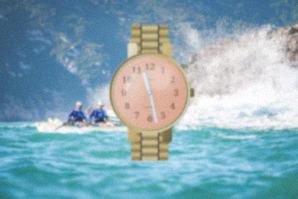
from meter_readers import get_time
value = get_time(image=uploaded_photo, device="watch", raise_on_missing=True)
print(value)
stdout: 11:28
